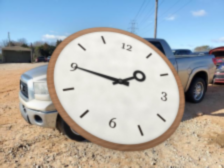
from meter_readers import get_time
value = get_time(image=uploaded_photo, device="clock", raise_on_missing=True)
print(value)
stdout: 1:45
